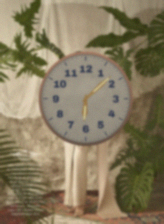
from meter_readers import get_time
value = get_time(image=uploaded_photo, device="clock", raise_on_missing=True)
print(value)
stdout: 6:08
